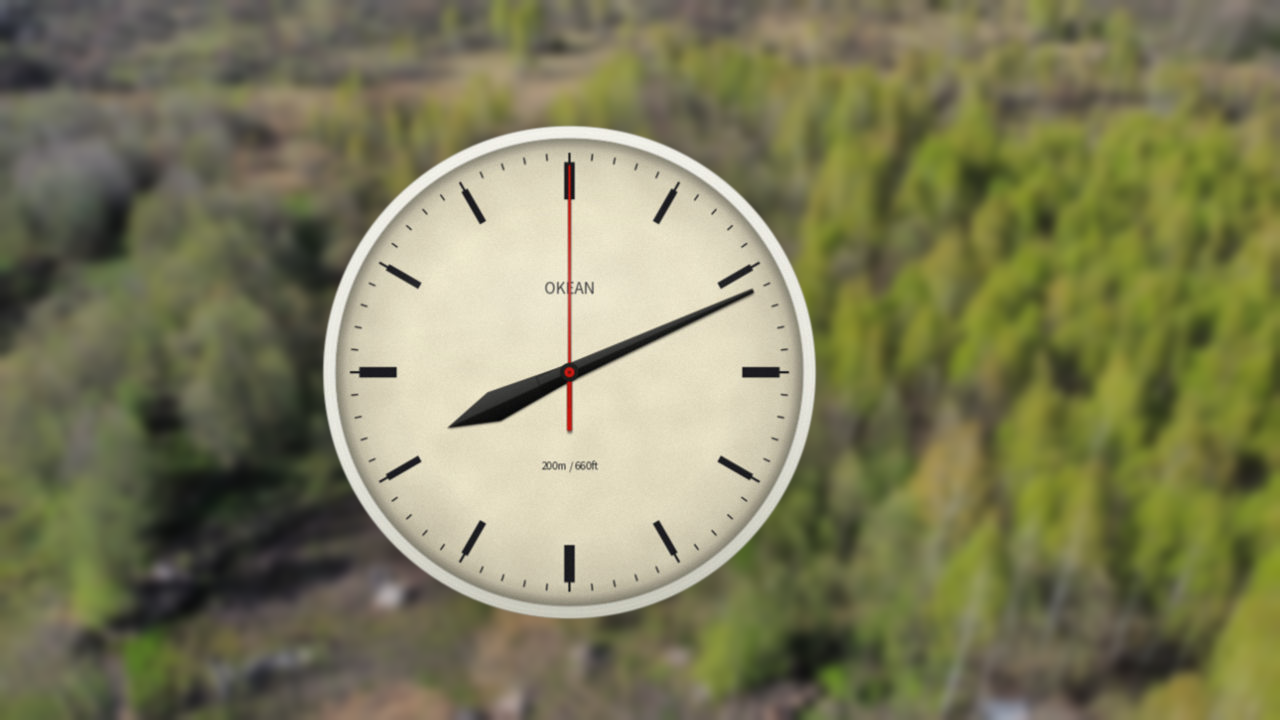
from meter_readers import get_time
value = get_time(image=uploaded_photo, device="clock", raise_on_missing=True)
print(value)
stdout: 8:11:00
